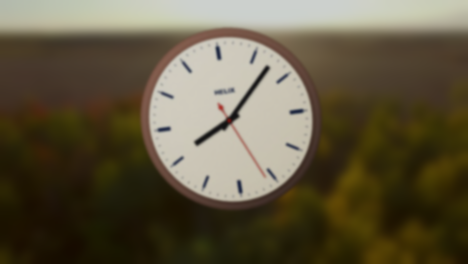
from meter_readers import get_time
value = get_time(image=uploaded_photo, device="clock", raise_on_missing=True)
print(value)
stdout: 8:07:26
